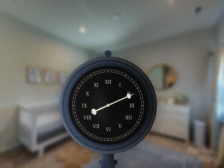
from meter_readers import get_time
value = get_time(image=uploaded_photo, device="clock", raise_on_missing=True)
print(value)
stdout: 8:11
